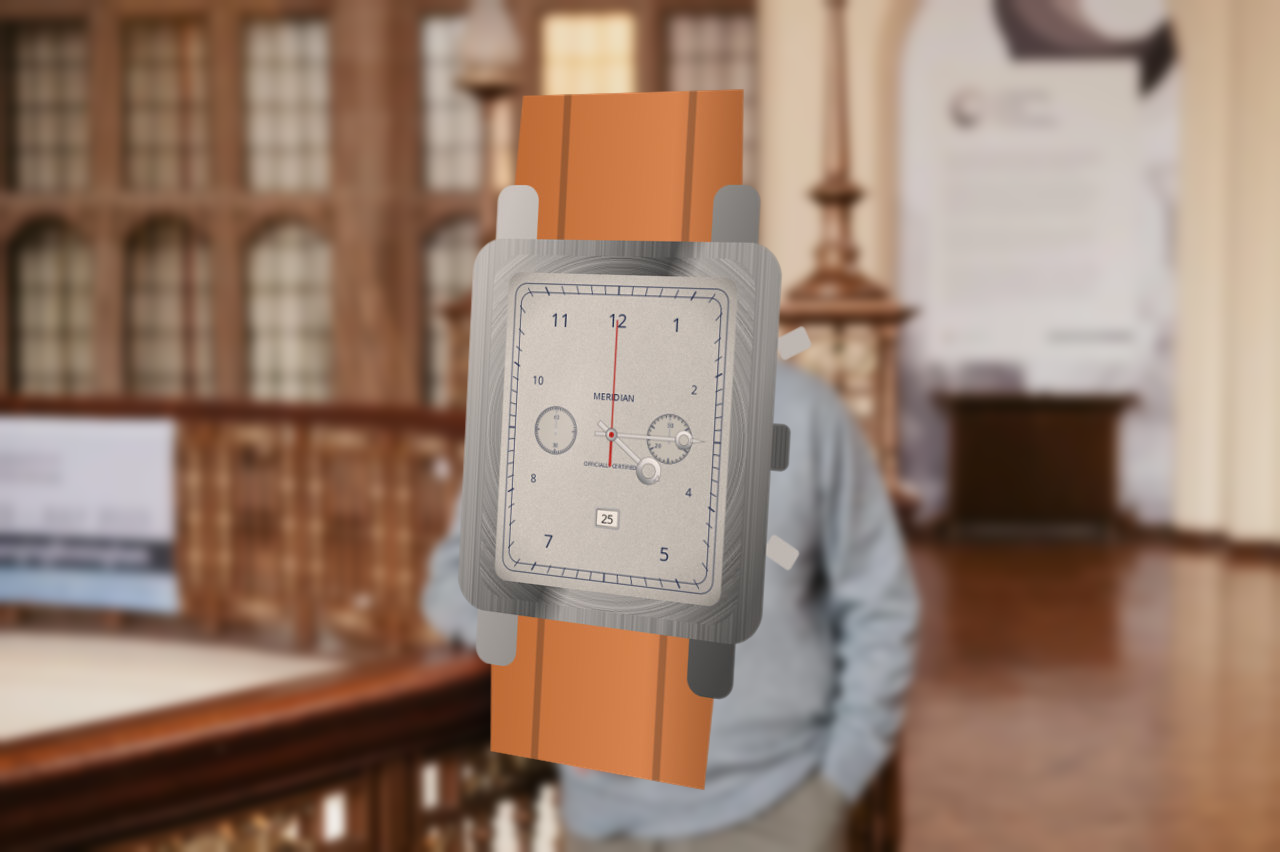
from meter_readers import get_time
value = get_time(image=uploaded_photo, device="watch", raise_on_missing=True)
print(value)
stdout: 4:15
